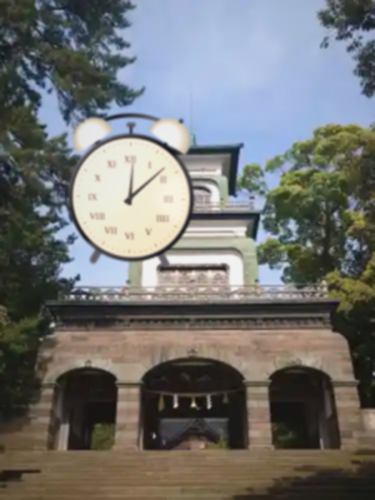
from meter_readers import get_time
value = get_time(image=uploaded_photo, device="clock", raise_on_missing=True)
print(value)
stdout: 12:08
